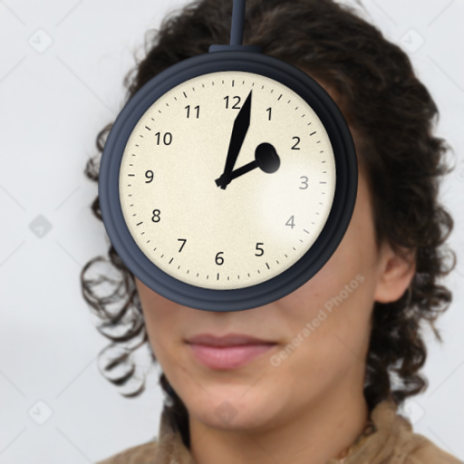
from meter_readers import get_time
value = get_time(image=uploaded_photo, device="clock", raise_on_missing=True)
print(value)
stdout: 2:02
